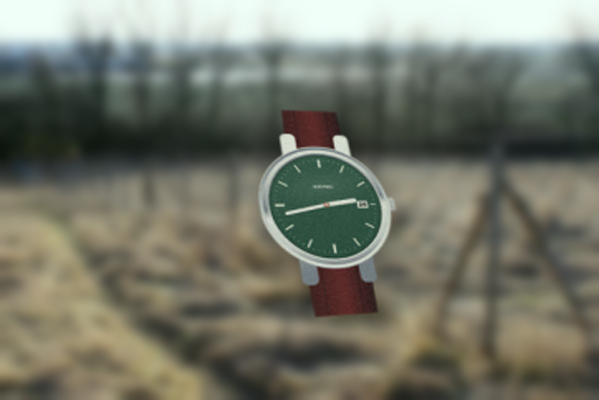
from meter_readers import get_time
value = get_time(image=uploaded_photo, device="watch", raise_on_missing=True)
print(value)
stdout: 2:43
